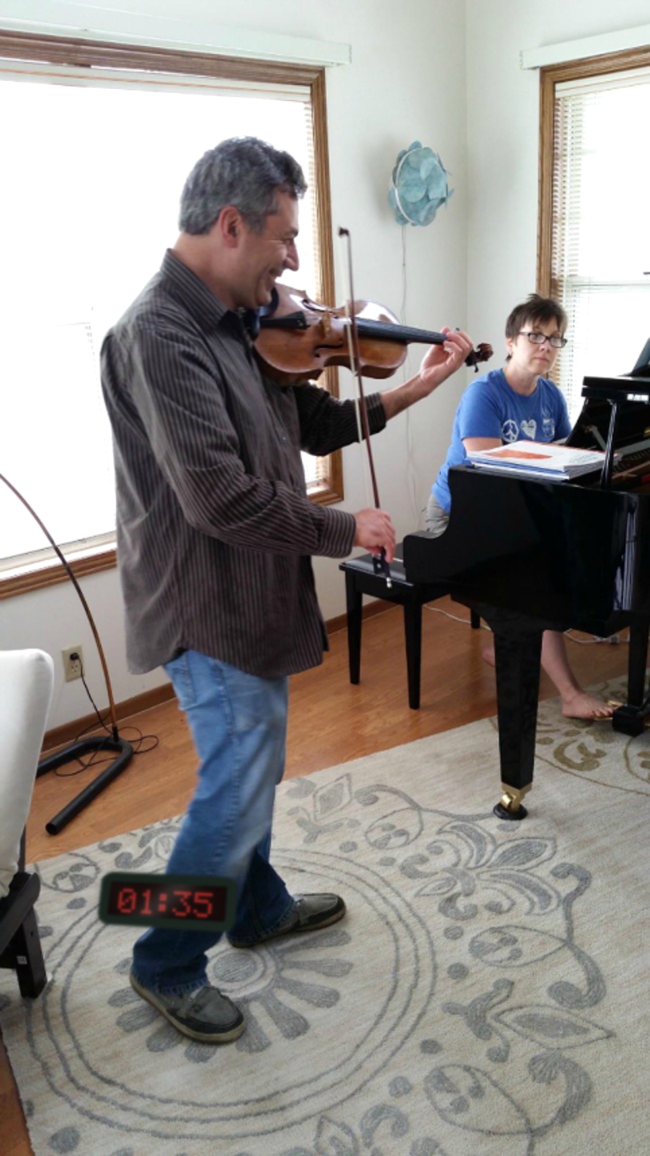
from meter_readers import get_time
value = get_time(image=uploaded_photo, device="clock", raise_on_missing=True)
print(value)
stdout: 1:35
